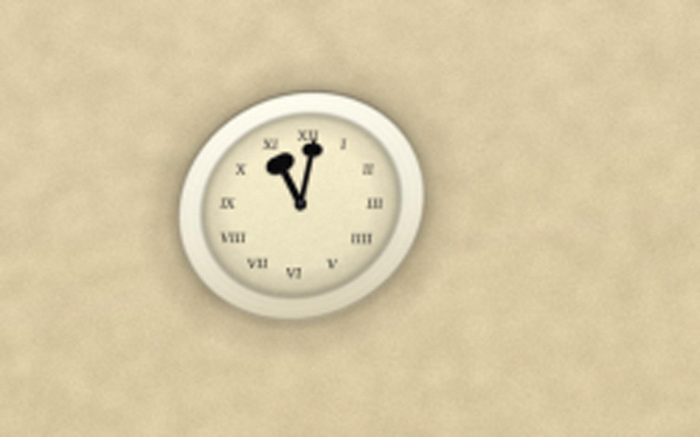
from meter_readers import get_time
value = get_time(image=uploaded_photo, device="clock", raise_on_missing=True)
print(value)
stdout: 11:01
